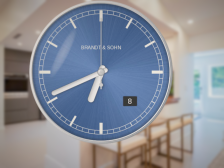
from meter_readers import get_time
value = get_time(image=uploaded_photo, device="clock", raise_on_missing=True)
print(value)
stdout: 6:41:00
